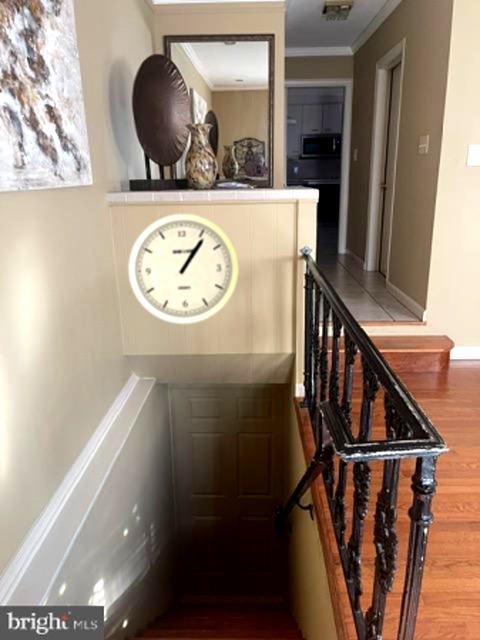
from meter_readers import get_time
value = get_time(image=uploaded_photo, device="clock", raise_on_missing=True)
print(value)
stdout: 1:06
